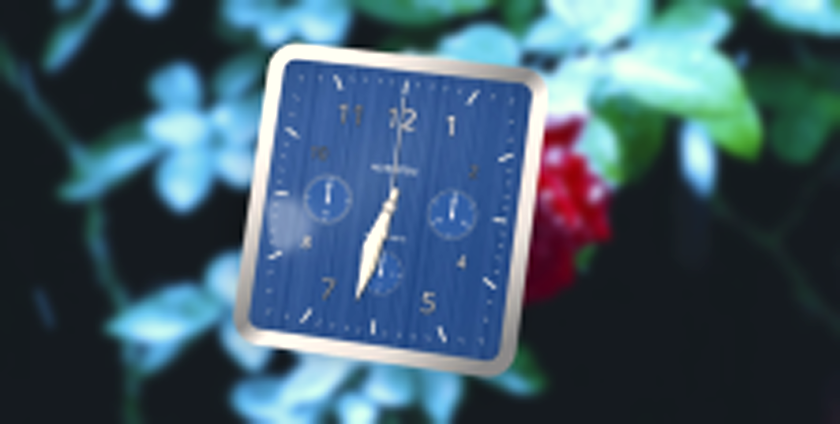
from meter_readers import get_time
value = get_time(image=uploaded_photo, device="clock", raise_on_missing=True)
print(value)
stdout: 6:32
